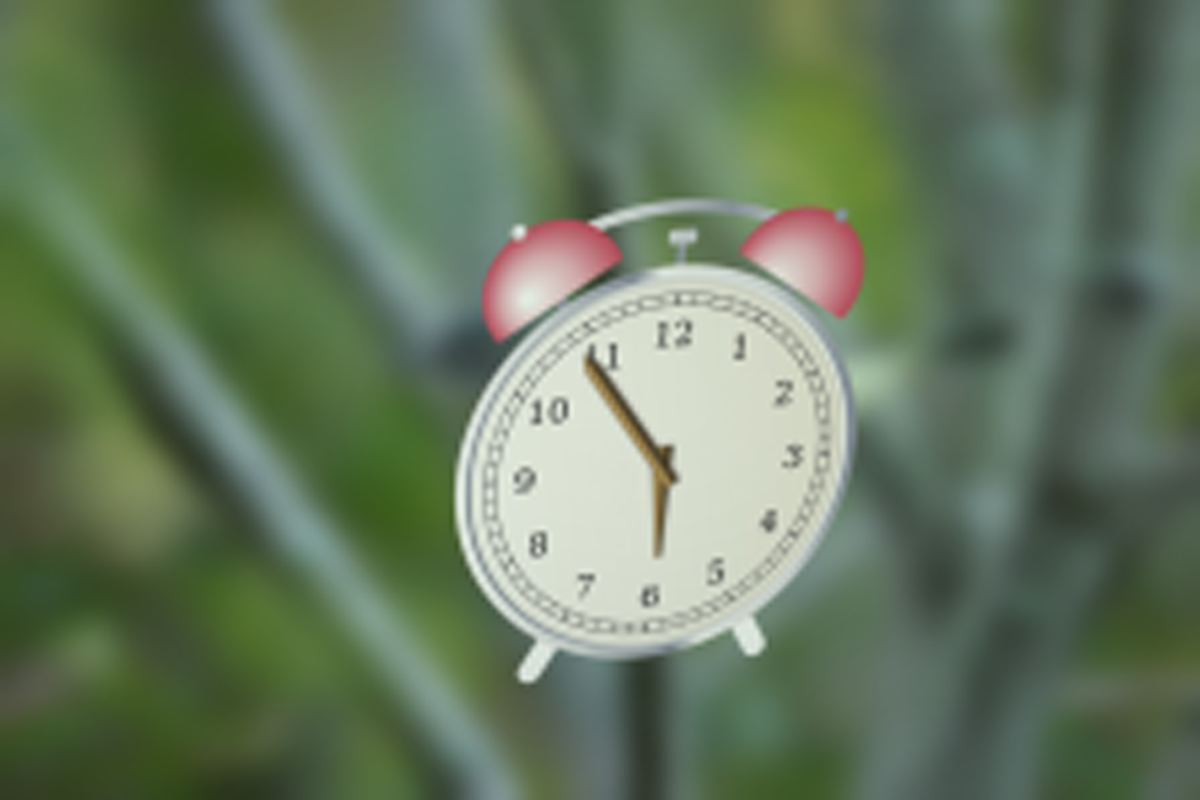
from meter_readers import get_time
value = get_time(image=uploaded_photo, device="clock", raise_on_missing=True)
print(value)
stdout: 5:54
